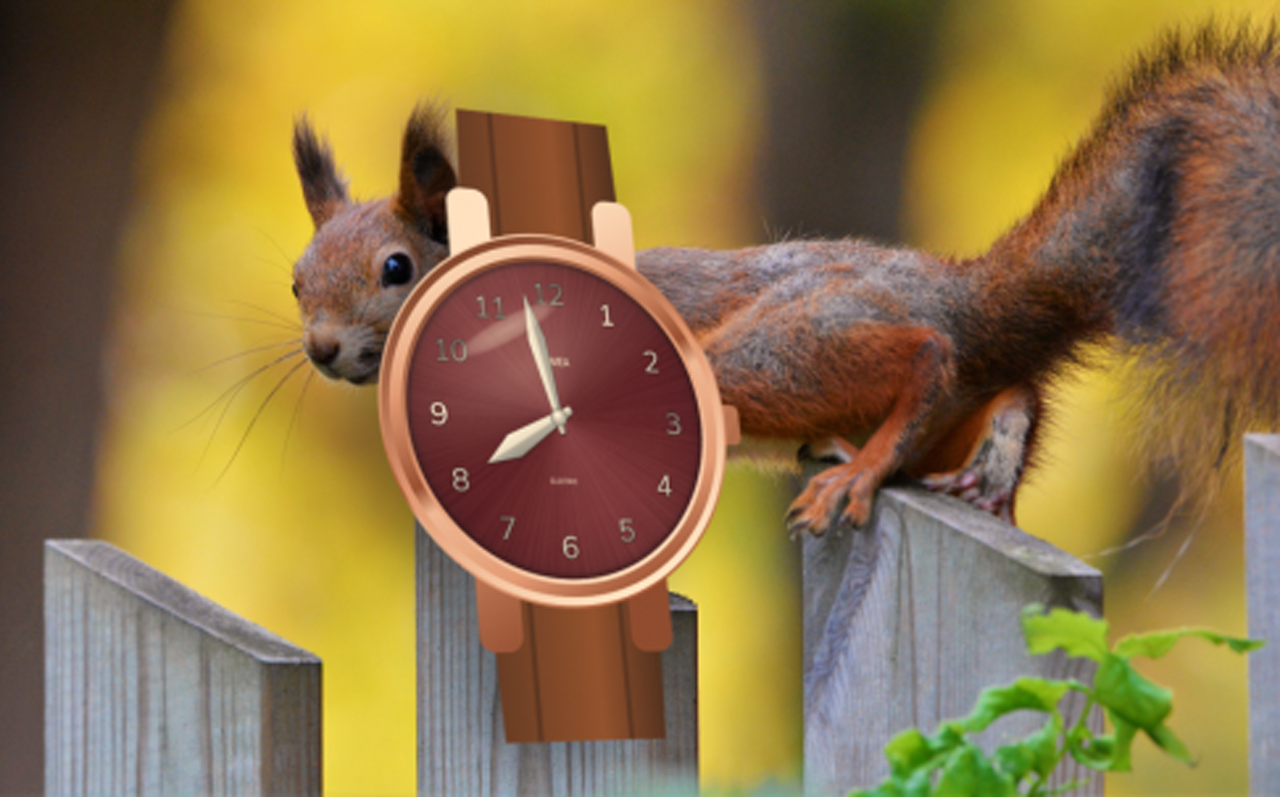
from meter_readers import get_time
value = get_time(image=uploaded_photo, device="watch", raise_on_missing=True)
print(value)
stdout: 7:58
